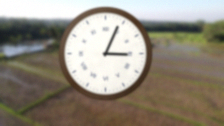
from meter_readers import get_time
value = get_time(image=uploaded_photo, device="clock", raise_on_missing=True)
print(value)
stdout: 3:04
